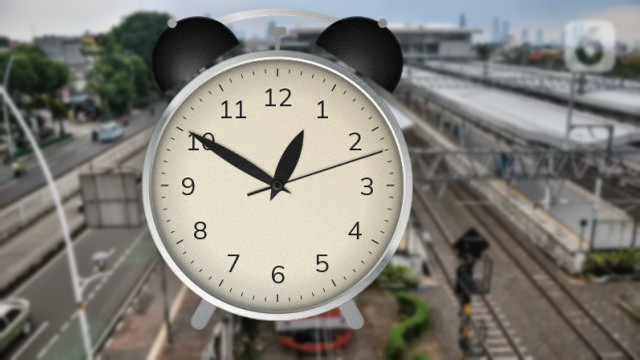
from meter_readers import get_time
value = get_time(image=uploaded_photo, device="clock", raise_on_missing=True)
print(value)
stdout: 12:50:12
